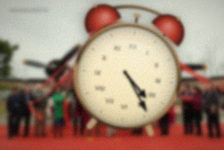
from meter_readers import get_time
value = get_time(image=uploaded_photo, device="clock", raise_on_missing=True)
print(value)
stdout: 4:24
